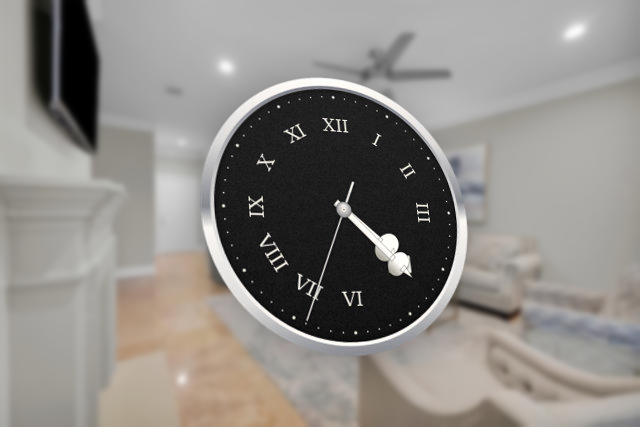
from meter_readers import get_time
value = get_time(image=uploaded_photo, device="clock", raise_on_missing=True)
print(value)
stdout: 4:22:34
